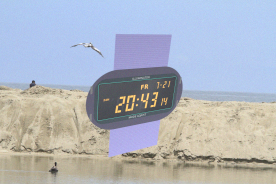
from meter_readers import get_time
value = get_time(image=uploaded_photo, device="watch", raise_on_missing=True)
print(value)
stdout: 20:43:14
